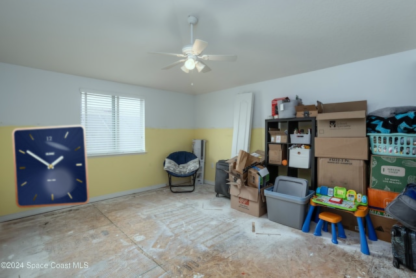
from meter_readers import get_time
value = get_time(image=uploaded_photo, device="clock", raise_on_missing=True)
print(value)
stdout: 1:51
